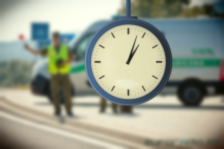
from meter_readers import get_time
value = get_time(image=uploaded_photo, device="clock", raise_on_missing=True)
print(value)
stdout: 1:03
